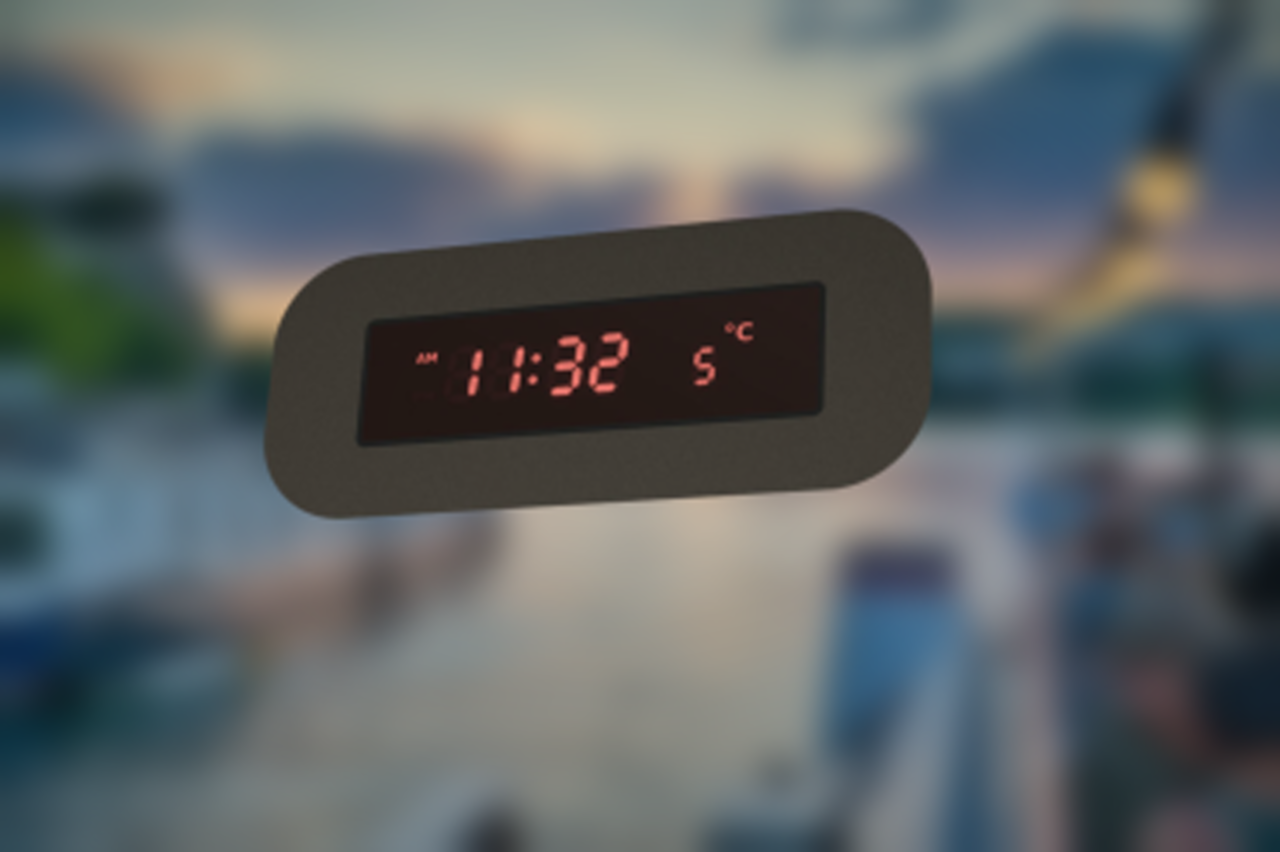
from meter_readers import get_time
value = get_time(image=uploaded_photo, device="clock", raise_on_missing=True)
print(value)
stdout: 11:32
